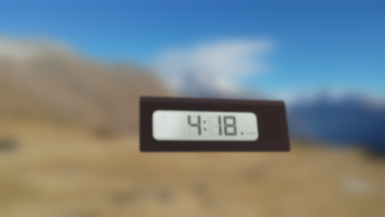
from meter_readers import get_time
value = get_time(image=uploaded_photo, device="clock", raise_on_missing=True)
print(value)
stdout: 4:18
